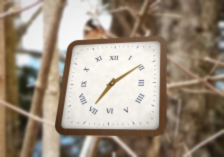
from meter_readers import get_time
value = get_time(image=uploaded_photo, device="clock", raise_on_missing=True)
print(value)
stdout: 7:09
